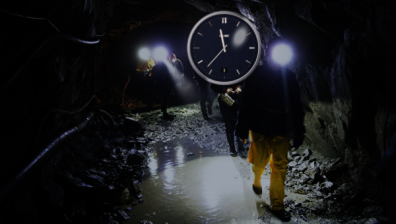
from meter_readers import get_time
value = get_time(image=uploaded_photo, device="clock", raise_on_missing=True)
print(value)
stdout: 11:37
